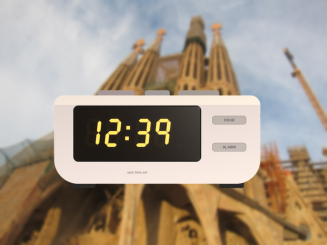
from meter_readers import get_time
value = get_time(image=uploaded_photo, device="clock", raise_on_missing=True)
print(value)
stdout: 12:39
